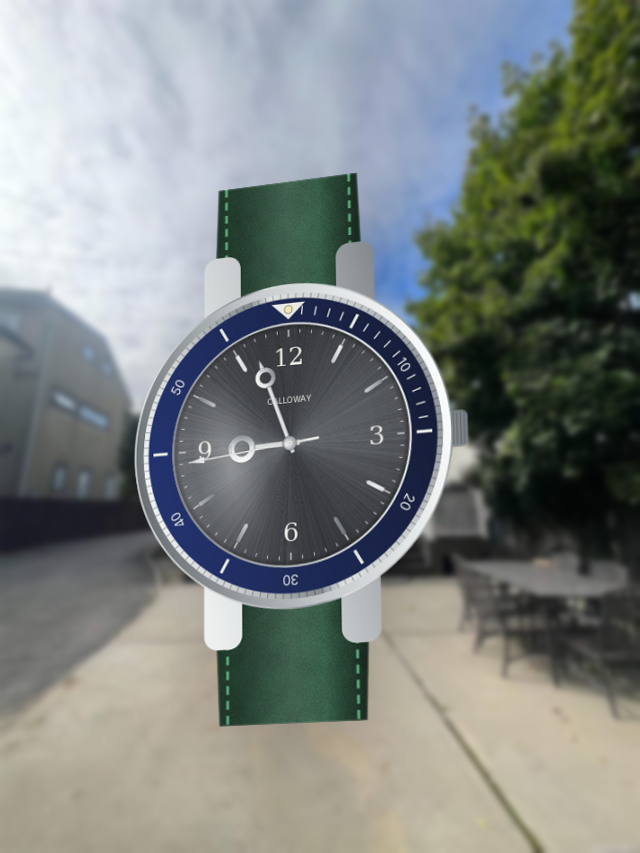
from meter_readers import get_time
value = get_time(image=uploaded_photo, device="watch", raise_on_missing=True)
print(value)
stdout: 8:56:44
